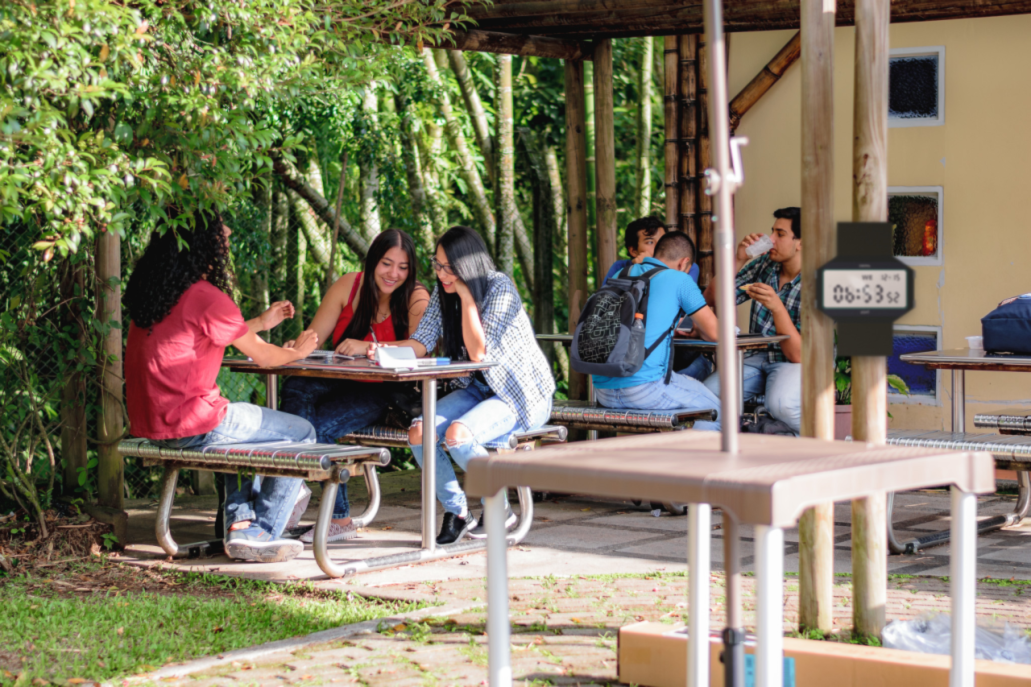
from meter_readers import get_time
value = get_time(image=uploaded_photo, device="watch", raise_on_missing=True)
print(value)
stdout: 6:53:52
